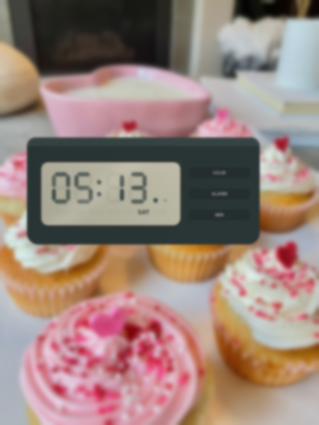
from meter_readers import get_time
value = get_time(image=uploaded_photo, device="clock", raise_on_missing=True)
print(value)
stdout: 5:13
